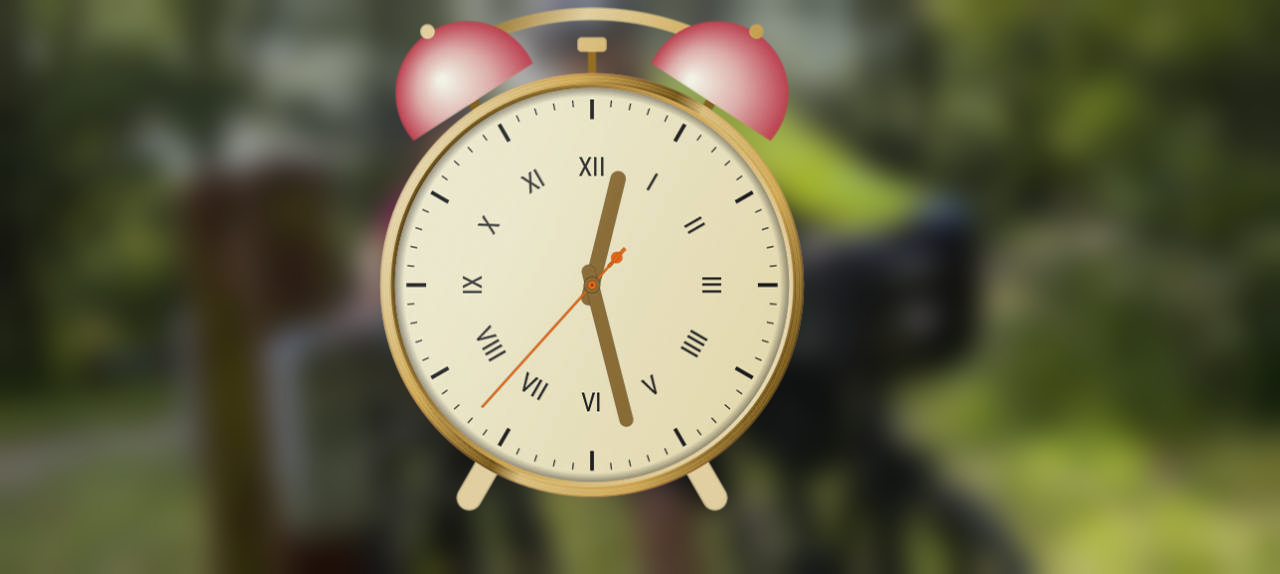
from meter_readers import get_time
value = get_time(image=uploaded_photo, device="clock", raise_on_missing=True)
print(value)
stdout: 12:27:37
